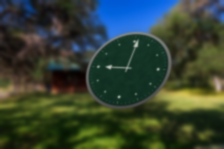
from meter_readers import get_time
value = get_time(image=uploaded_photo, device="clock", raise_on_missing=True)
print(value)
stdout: 9:01
